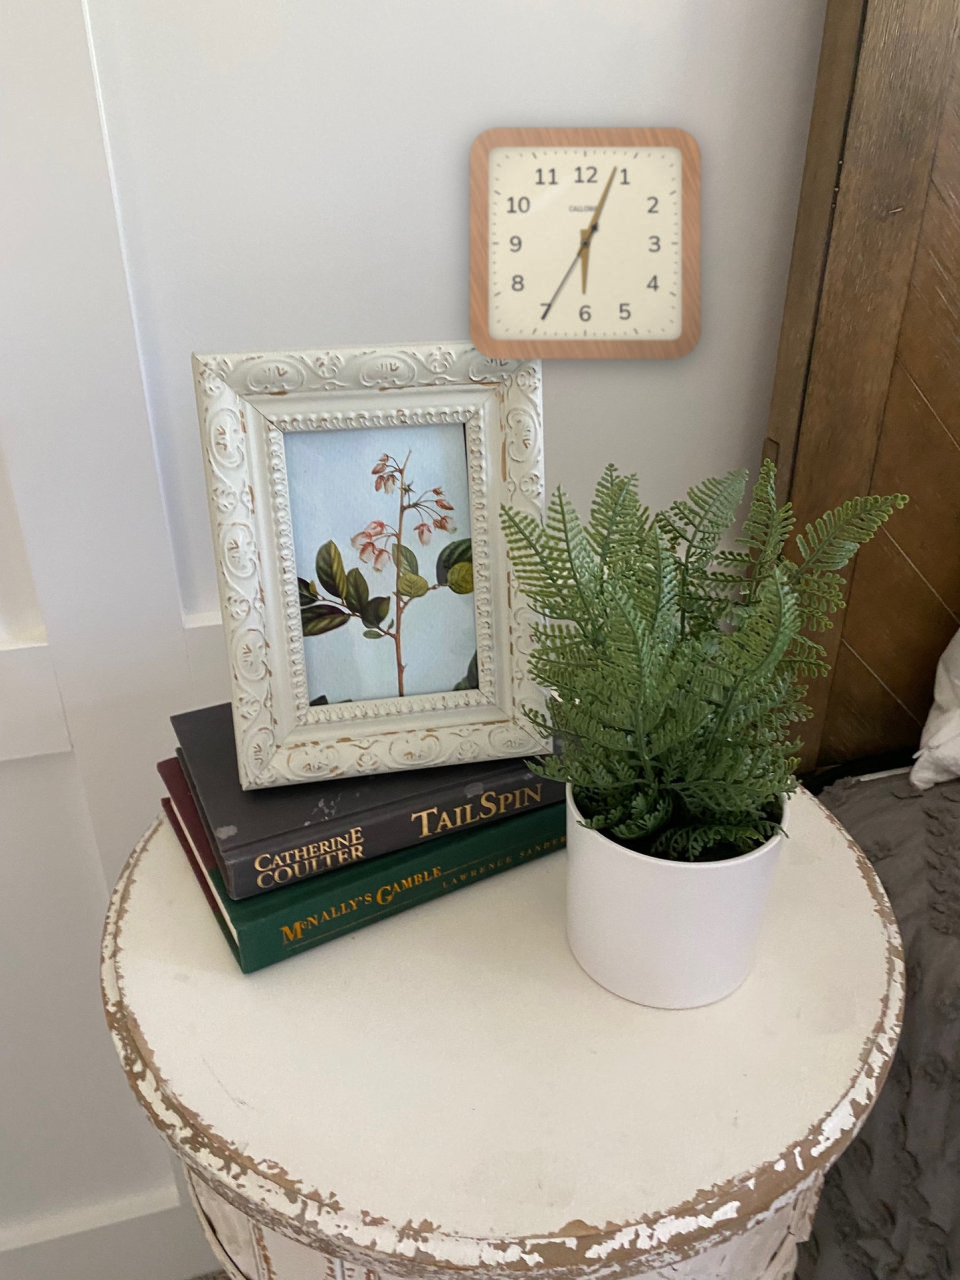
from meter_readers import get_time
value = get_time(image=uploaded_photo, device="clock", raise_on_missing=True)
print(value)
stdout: 6:03:35
